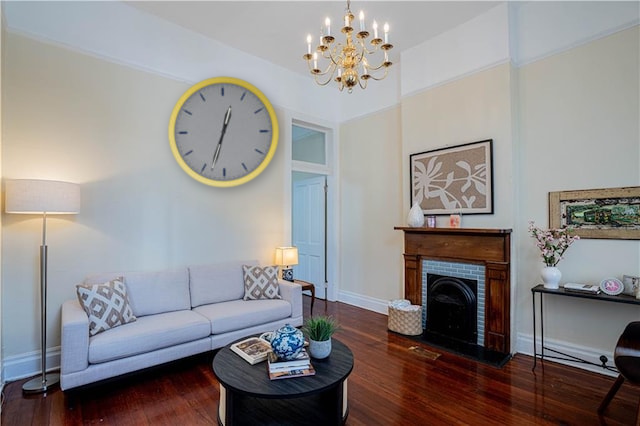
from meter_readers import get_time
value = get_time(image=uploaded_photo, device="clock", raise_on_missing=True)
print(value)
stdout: 12:33
